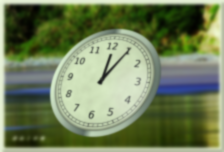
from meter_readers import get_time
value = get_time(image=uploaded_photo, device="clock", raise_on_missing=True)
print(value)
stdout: 12:05
